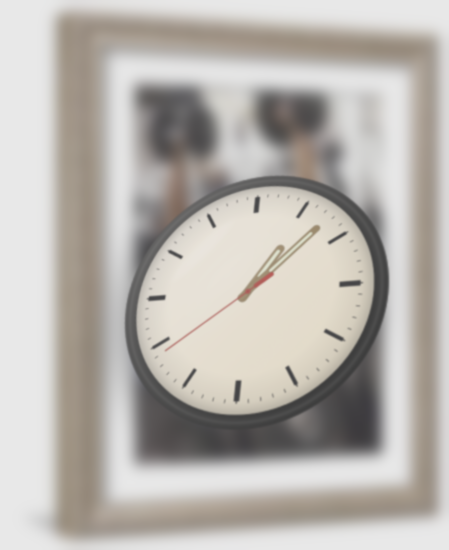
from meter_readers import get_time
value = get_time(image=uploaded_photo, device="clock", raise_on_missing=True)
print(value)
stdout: 1:07:39
